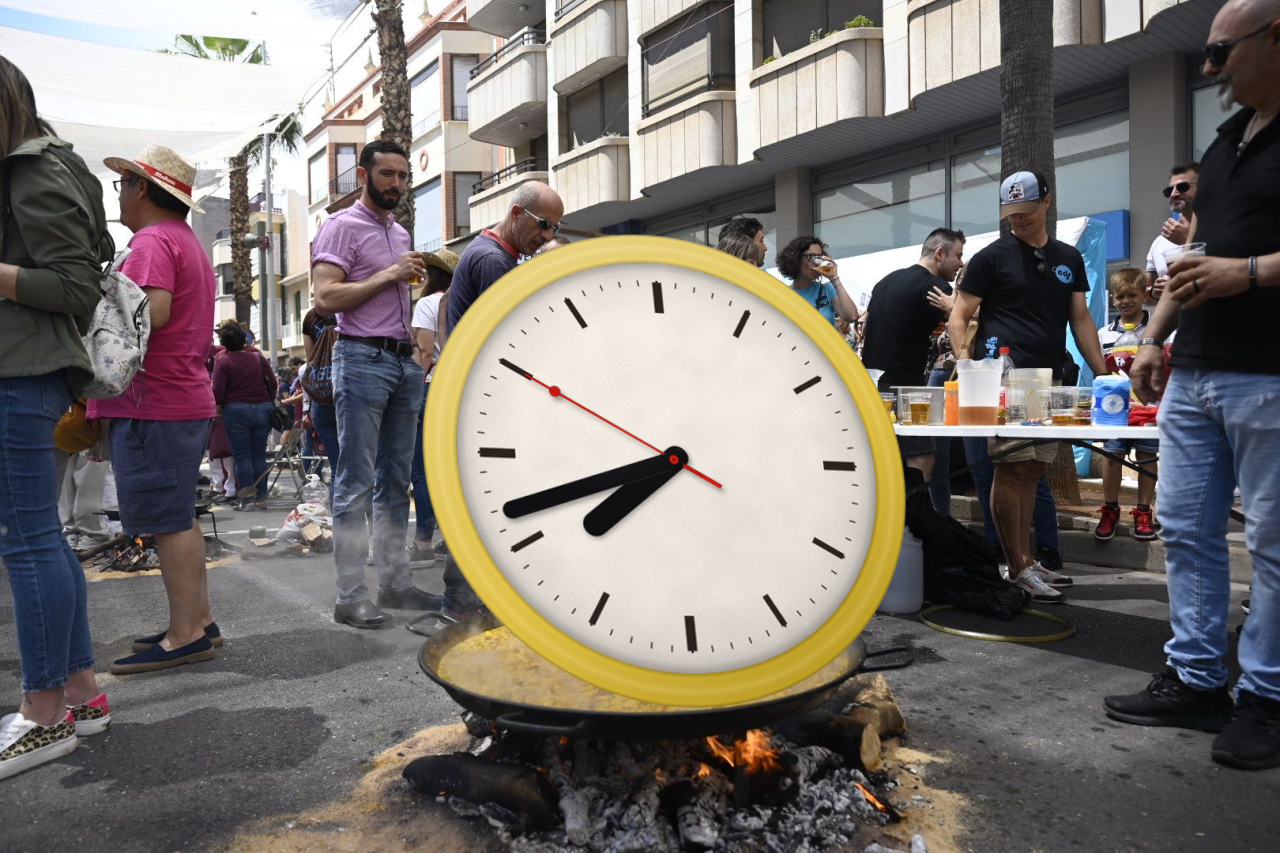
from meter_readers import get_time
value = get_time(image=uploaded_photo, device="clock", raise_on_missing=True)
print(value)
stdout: 7:41:50
